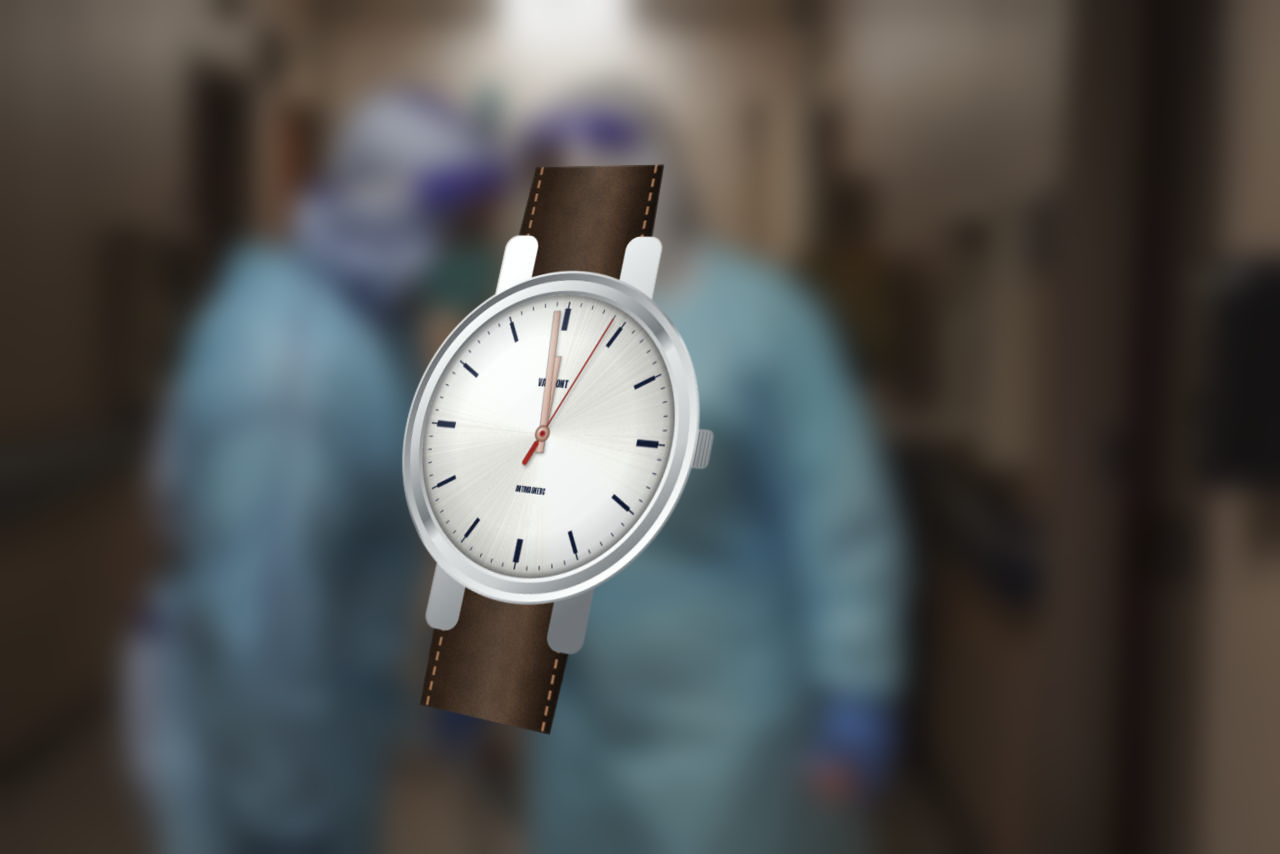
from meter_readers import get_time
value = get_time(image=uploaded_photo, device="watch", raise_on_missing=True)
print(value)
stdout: 11:59:04
